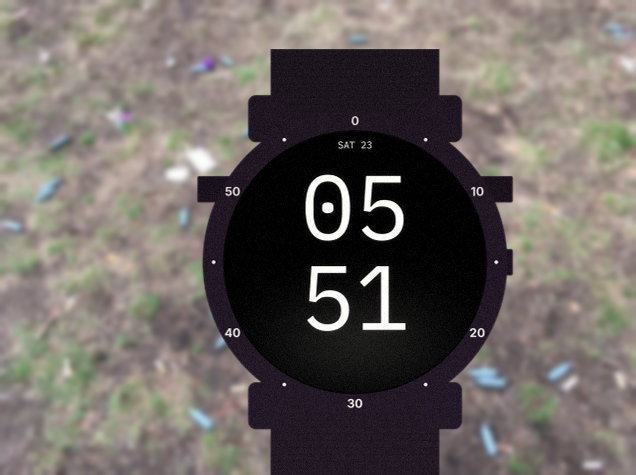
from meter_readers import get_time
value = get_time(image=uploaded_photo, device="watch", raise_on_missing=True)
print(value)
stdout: 5:51
